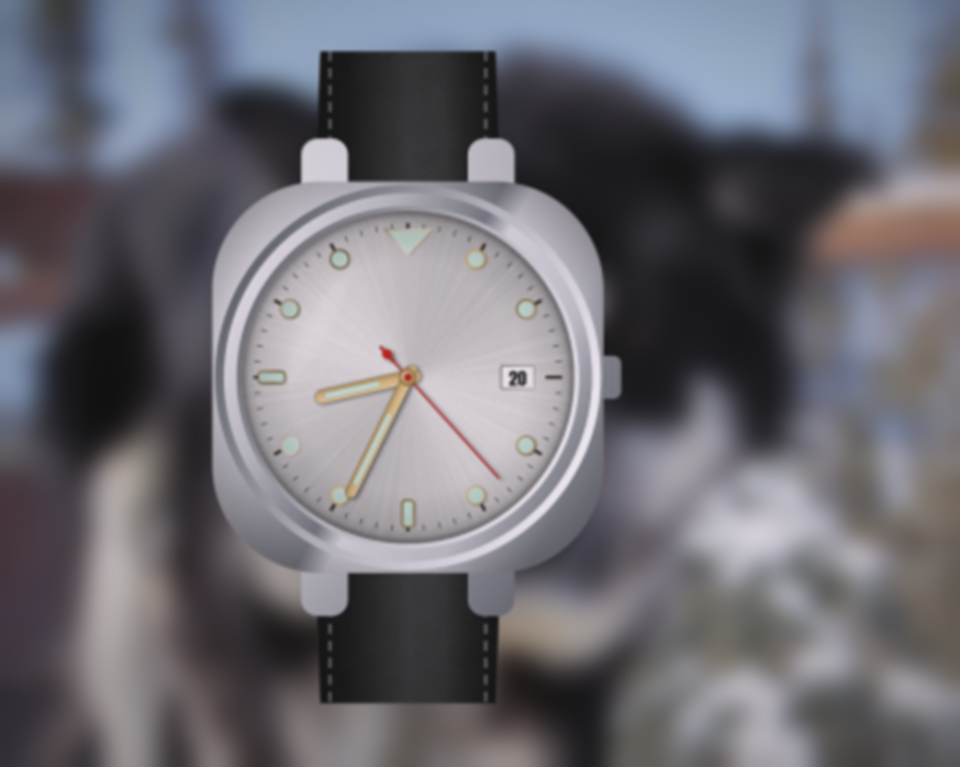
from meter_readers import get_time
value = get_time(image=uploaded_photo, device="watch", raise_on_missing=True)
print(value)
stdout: 8:34:23
